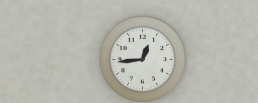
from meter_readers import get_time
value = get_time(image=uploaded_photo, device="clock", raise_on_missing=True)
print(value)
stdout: 12:44
